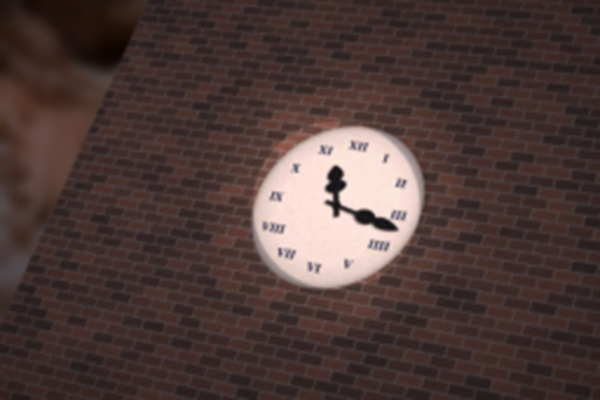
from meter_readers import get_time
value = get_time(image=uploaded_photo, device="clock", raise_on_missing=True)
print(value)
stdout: 11:17
